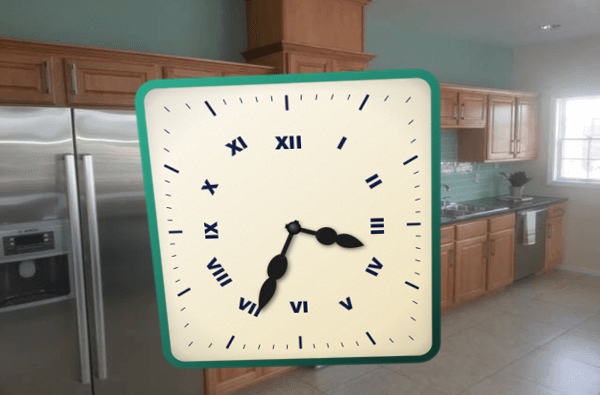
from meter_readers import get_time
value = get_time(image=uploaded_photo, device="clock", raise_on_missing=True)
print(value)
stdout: 3:34
